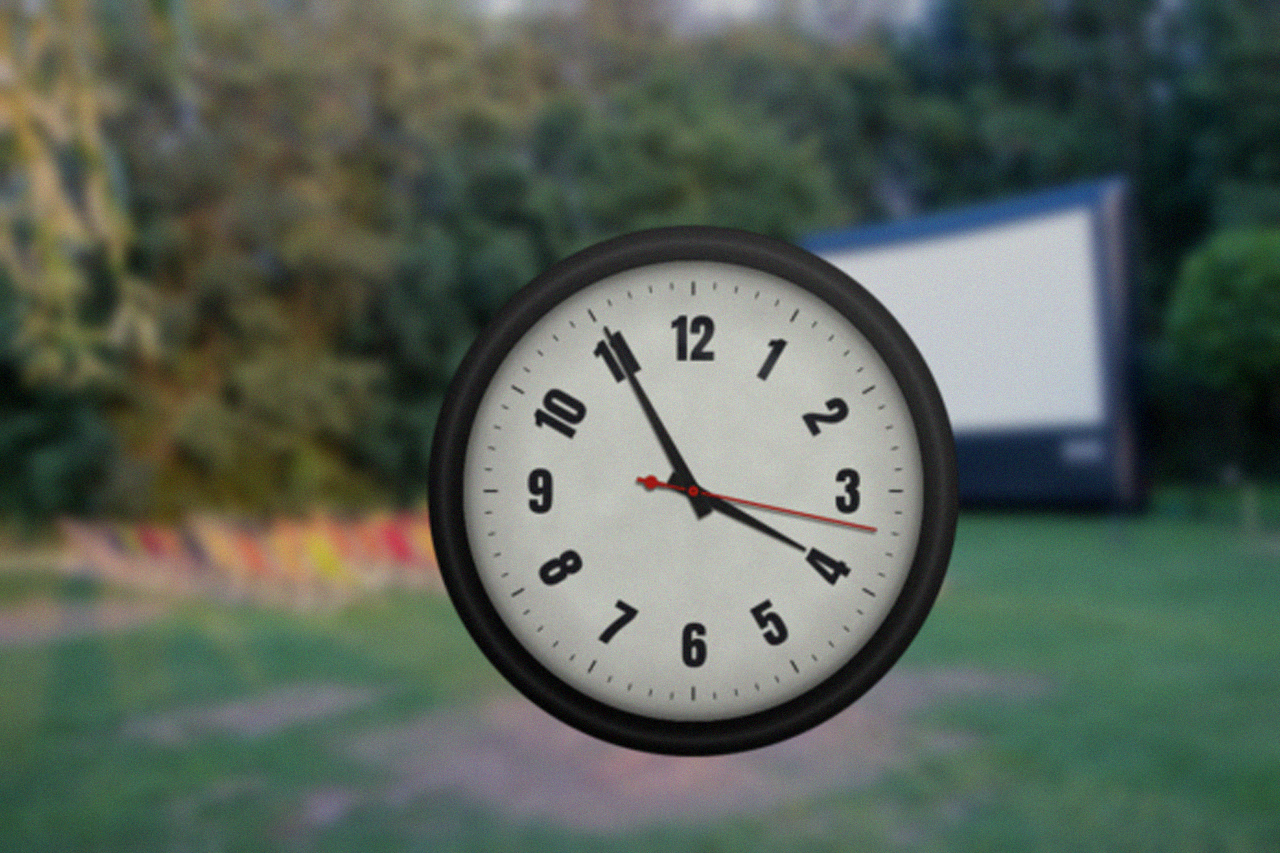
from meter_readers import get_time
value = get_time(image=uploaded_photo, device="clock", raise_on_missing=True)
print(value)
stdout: 3:55:17
